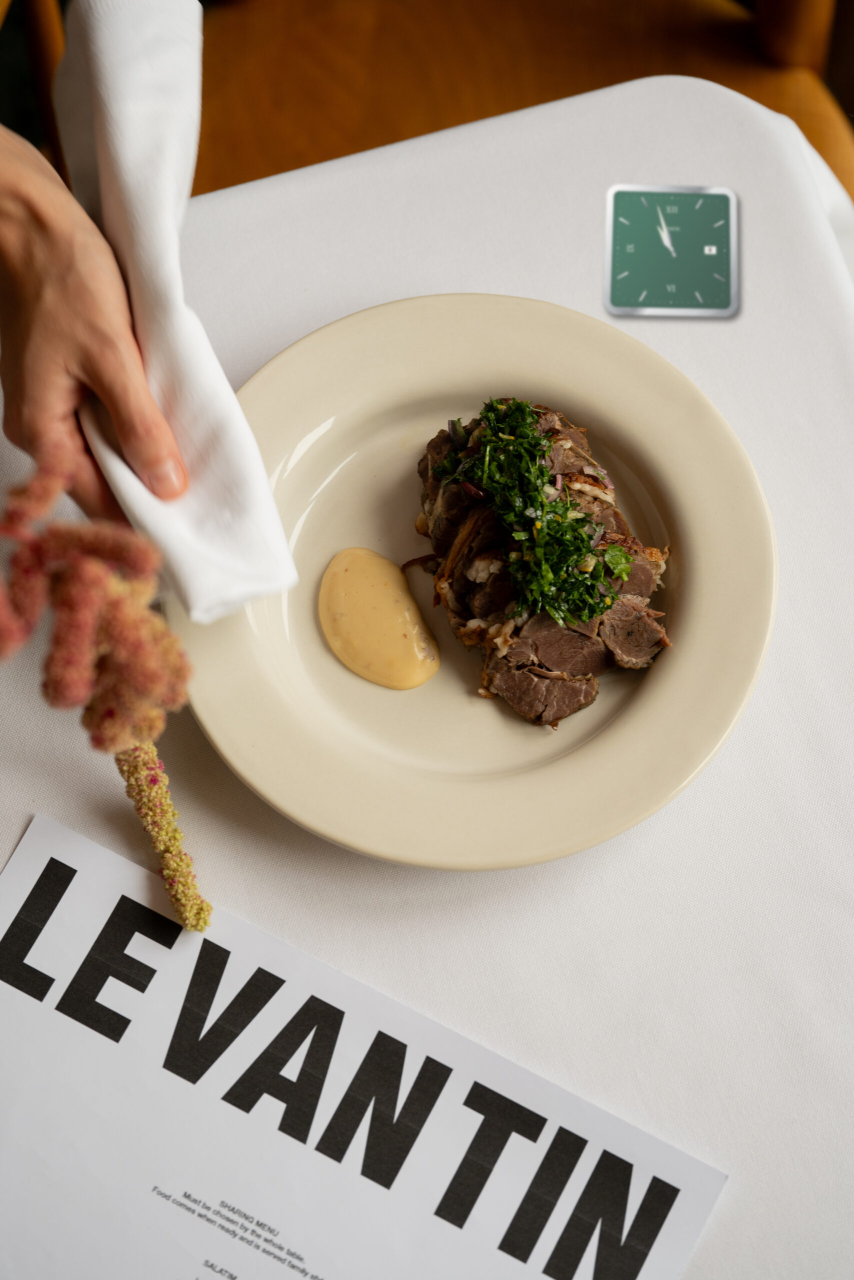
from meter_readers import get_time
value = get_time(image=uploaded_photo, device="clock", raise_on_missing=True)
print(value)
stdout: 10:57
